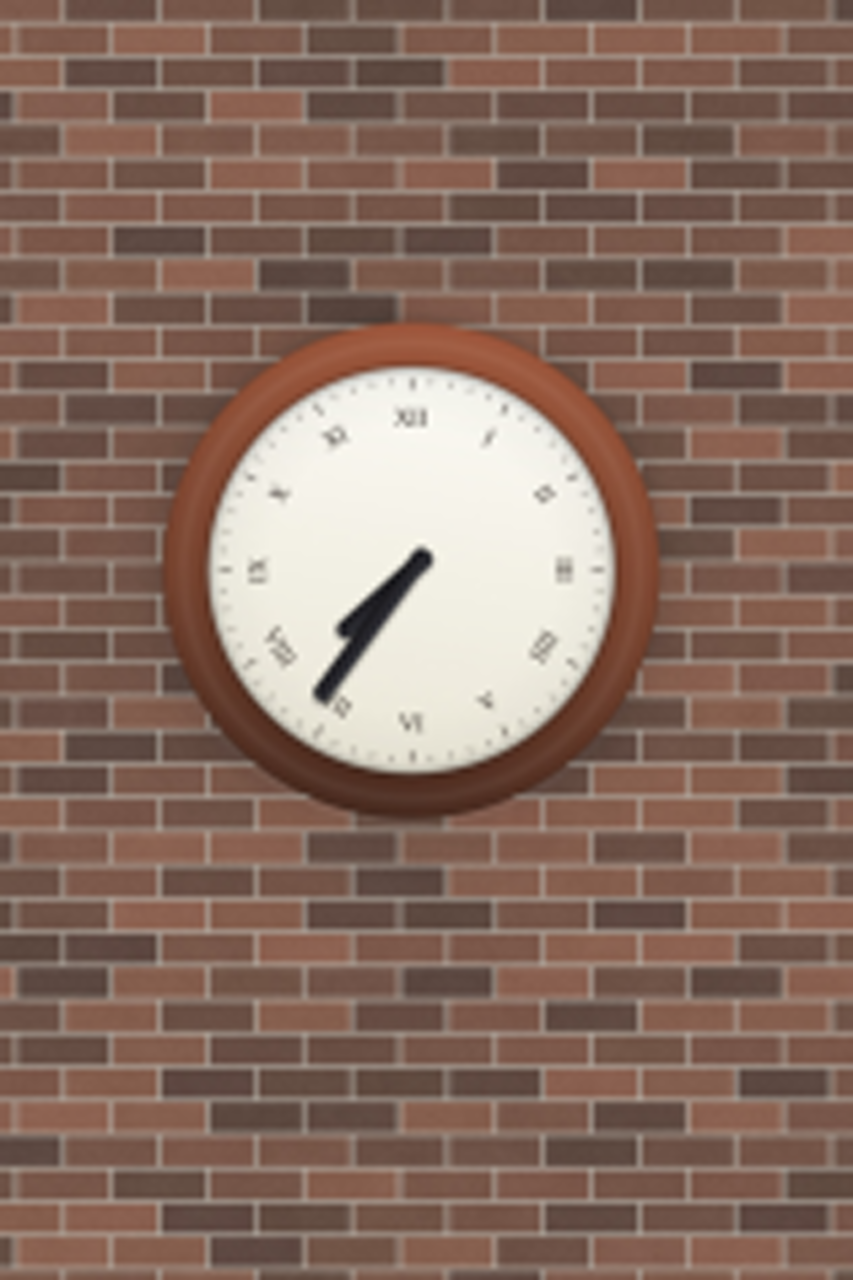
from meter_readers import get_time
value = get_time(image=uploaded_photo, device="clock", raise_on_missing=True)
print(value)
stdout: 7:36
